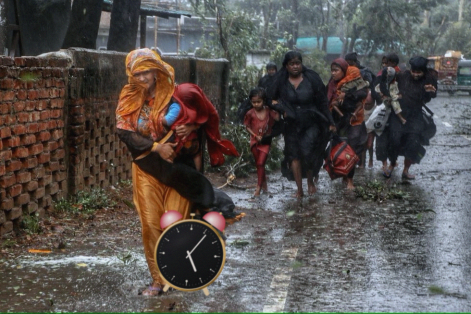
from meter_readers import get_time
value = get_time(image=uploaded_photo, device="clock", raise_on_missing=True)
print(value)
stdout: 5:06
